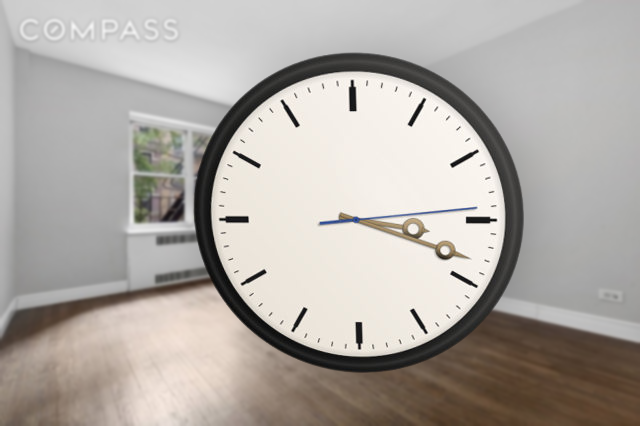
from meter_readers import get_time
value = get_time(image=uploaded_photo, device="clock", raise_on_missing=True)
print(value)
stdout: 3:18:14
